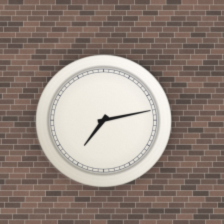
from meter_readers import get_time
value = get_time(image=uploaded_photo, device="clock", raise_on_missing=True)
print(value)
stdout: 7:13
